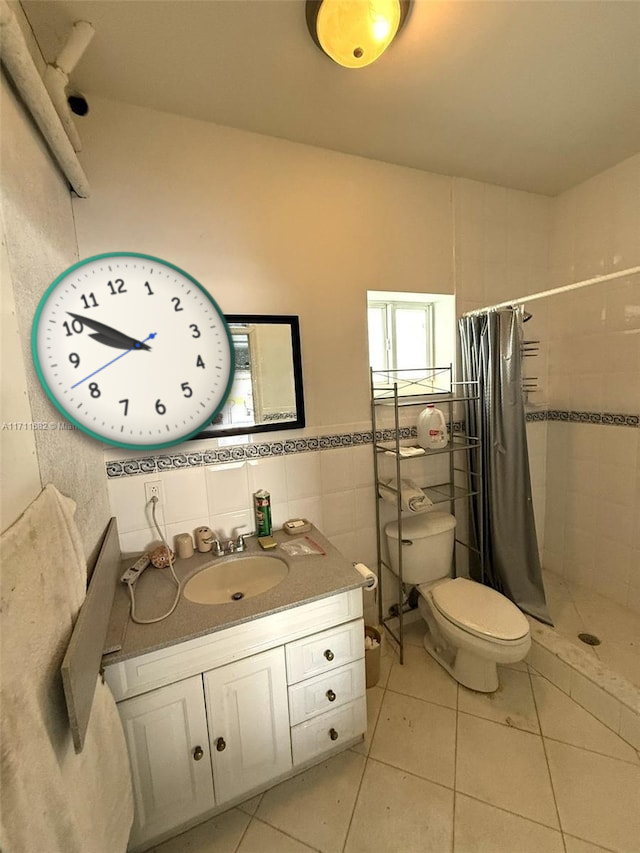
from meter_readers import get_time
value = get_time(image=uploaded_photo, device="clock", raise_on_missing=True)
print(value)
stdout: 9:51:42
